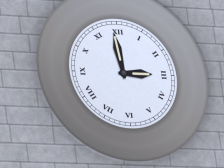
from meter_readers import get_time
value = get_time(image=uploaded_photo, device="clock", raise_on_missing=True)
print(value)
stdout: 2:59
